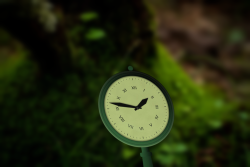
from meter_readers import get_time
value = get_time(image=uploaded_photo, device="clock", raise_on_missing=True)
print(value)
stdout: 1:47
